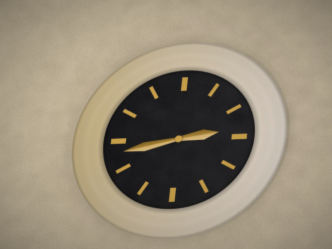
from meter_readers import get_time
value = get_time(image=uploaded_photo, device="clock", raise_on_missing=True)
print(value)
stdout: 2:43
